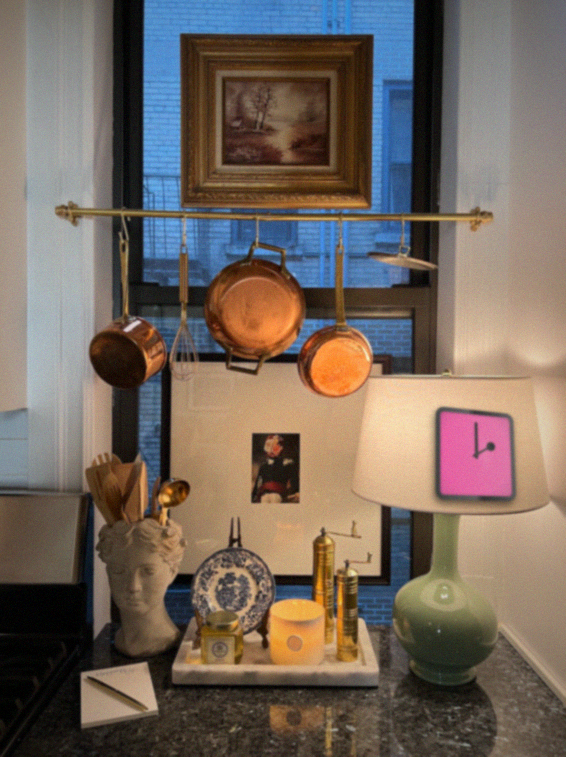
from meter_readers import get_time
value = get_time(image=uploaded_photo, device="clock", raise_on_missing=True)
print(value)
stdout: 2:00
